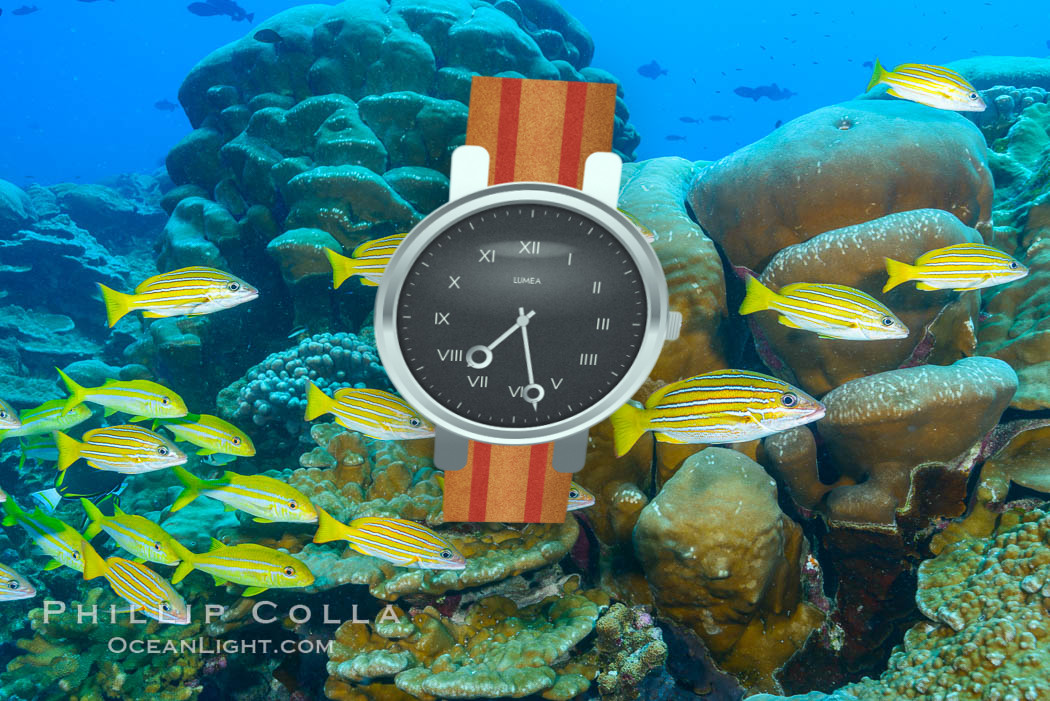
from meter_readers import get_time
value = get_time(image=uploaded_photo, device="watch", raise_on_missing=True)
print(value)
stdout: 7:28
